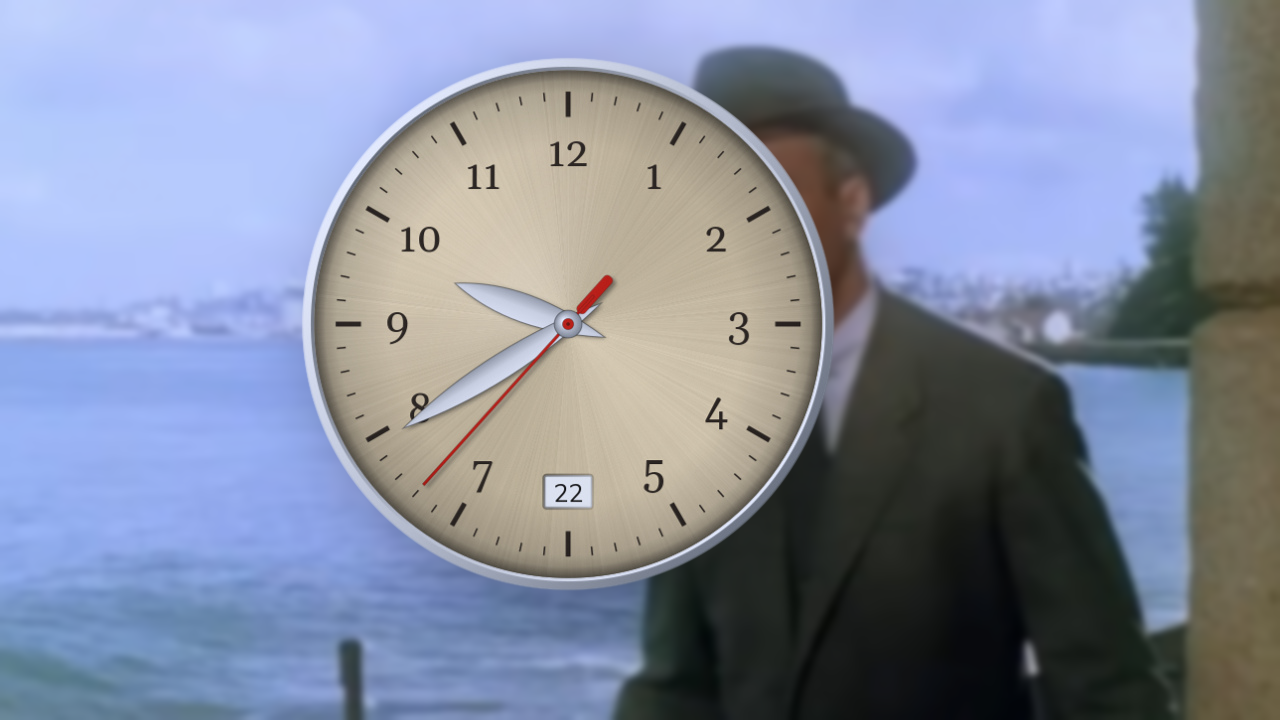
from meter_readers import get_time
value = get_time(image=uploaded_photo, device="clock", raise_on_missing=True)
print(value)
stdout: 9:39:37
